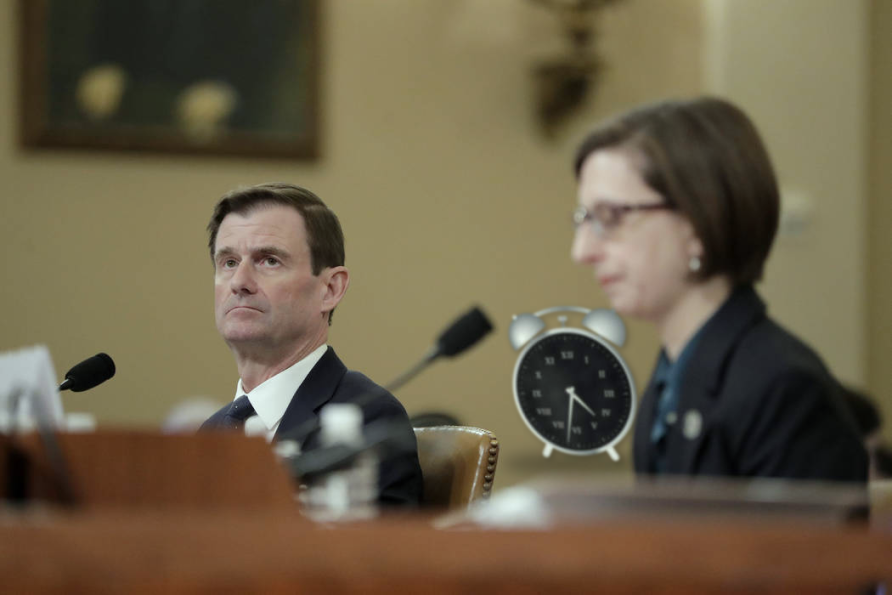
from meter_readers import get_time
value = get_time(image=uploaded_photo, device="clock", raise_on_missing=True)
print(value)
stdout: 4:32
